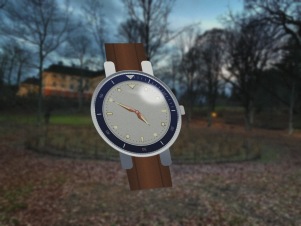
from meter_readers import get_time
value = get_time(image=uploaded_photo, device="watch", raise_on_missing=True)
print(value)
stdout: 4:50
